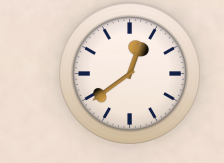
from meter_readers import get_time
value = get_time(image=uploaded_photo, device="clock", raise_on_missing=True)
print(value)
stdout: 12:39
